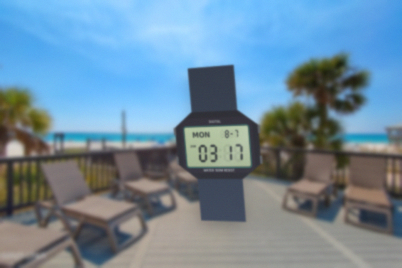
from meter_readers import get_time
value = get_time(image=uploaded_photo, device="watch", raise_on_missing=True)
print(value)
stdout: 3:17
